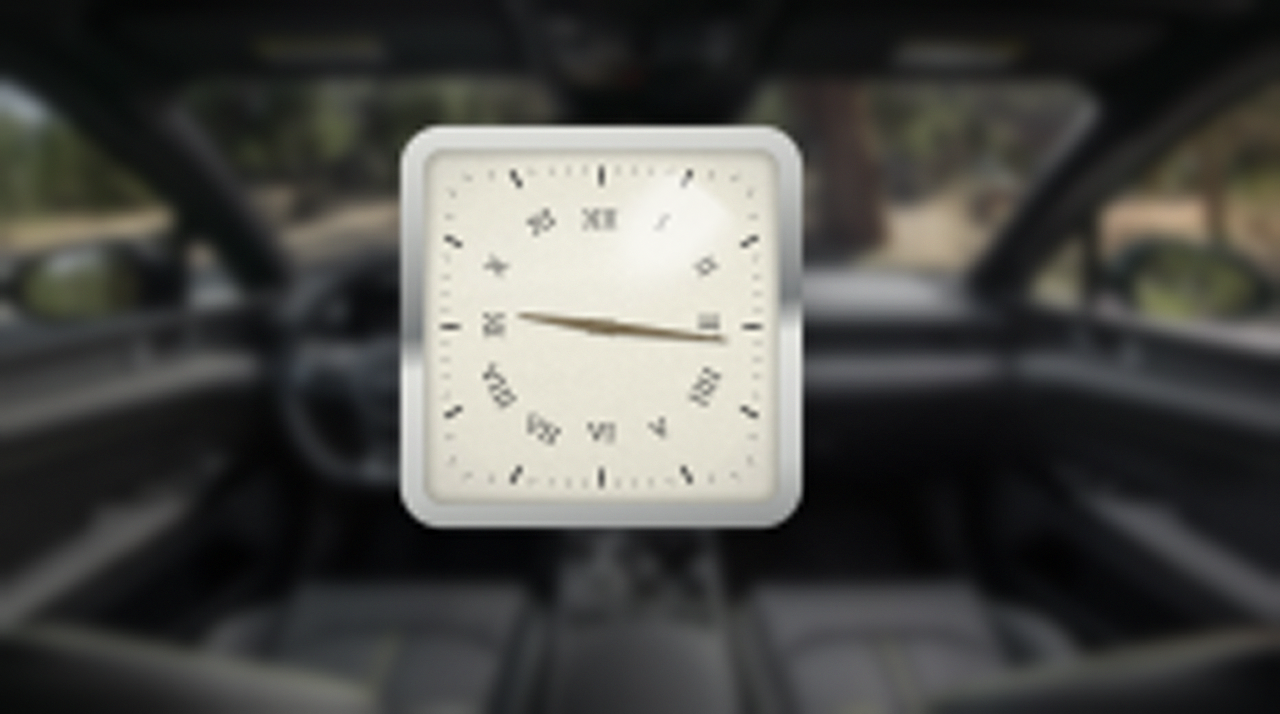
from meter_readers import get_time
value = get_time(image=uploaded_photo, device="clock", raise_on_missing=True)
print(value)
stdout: 9:16
